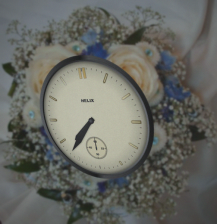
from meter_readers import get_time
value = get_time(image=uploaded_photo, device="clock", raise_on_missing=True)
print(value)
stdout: 7:37
